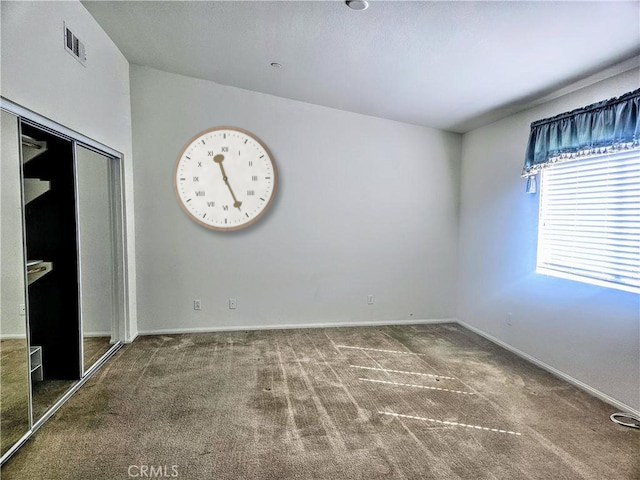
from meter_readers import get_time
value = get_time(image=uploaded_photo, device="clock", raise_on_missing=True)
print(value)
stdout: 11:26
